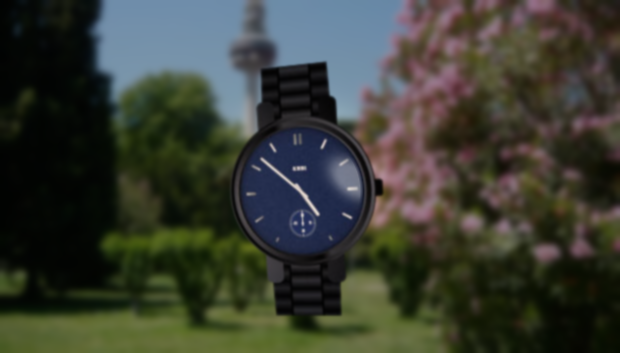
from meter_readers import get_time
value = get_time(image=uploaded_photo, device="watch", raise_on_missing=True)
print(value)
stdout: 4:52
